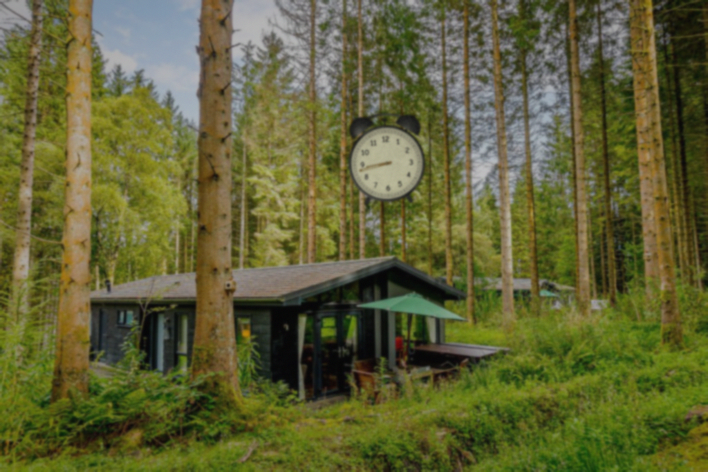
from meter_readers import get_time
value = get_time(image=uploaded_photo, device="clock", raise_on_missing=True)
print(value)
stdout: 8:43
